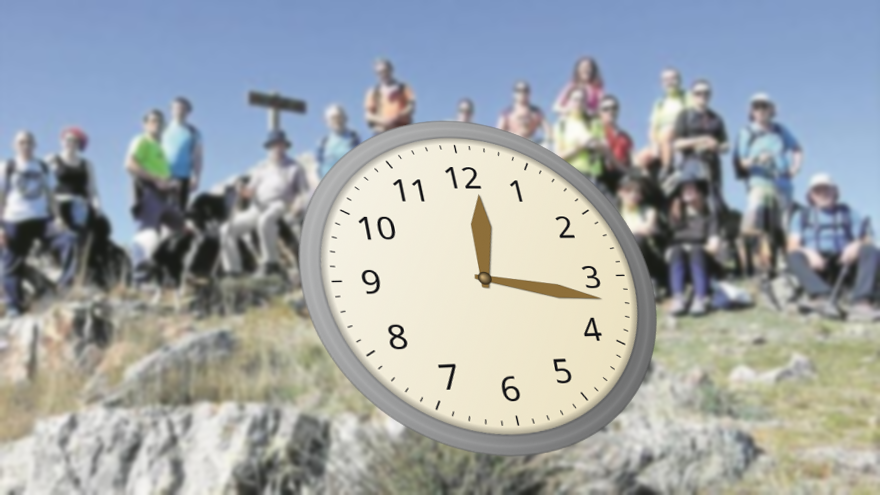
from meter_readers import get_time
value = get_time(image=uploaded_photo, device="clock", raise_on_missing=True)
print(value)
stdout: 12:17
